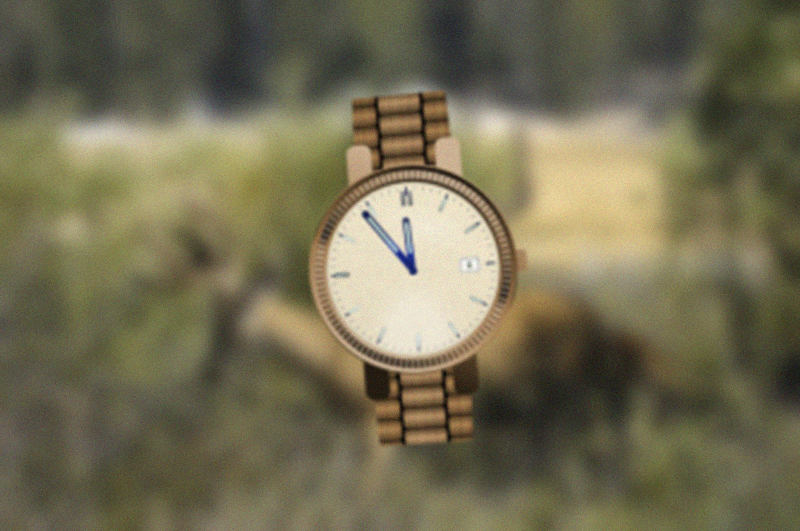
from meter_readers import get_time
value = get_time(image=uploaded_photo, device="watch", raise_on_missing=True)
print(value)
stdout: 11:54
